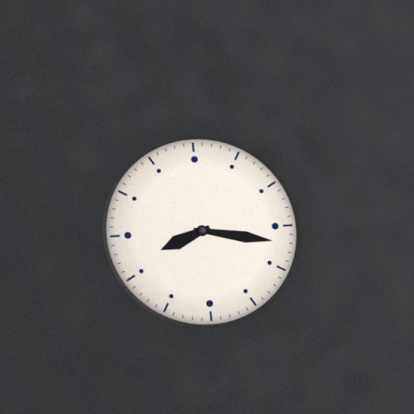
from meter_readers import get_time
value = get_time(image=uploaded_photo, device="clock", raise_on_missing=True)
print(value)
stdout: 8:17
